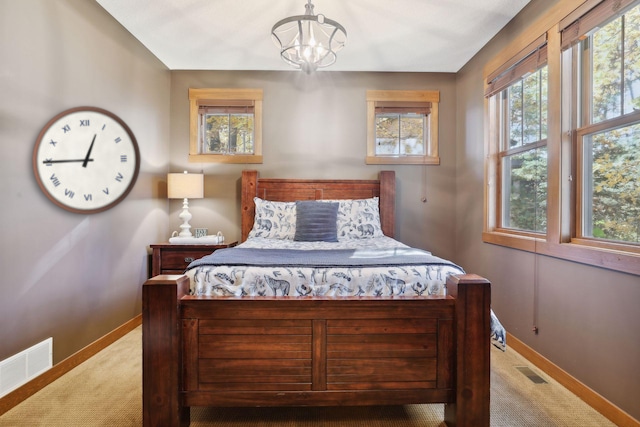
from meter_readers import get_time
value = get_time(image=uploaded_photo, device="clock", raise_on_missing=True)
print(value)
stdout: 12:45
